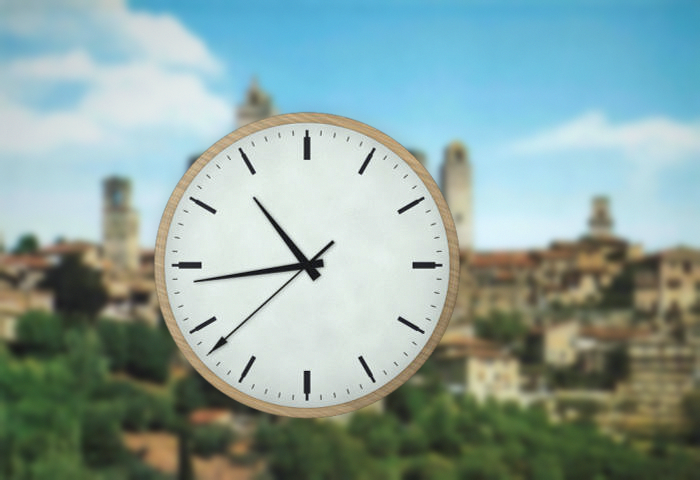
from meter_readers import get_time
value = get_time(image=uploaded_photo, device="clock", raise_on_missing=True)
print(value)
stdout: 10:43:38
